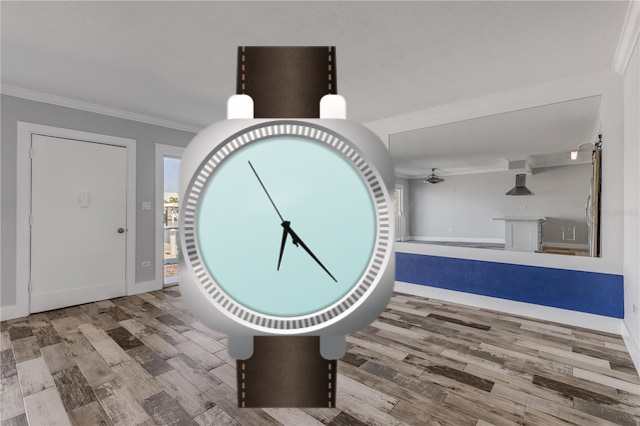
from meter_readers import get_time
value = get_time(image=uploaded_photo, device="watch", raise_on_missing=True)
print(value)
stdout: 6:22:55
